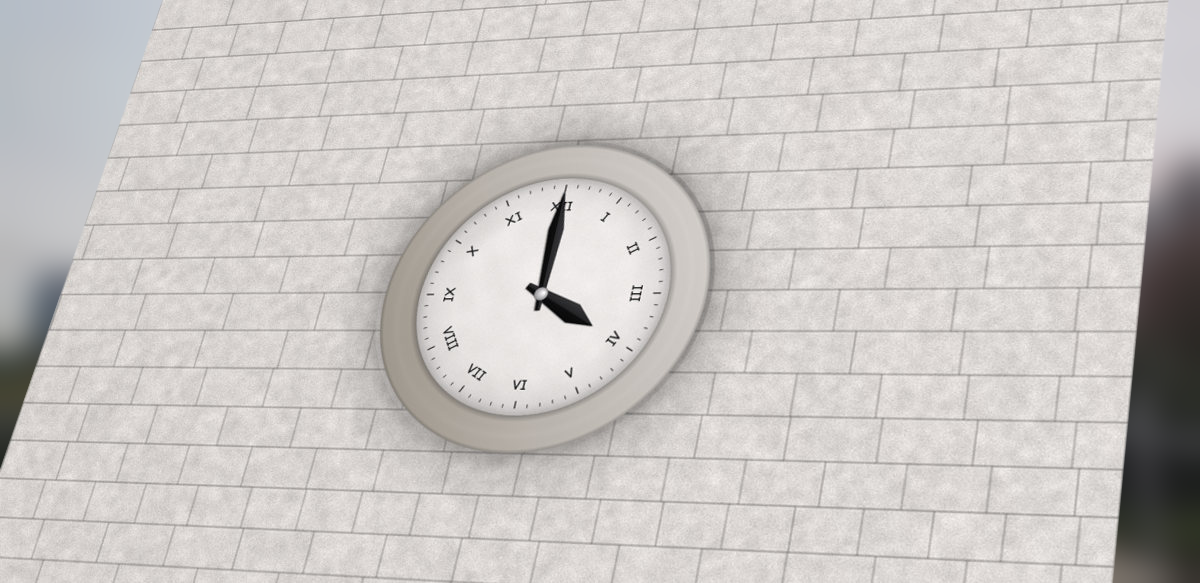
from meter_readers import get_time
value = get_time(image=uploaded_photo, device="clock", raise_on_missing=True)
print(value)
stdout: 4:00
